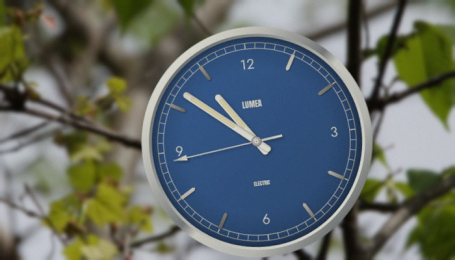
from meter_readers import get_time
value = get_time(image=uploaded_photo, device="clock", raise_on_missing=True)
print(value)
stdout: 10:51:44
